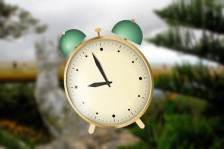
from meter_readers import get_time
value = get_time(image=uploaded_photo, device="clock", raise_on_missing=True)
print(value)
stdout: 8:57
